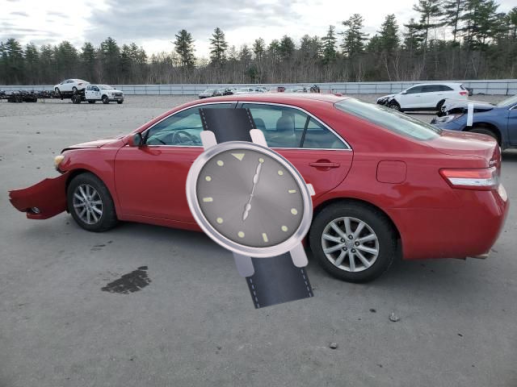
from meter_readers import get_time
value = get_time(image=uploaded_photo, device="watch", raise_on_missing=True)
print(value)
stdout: 7:05
